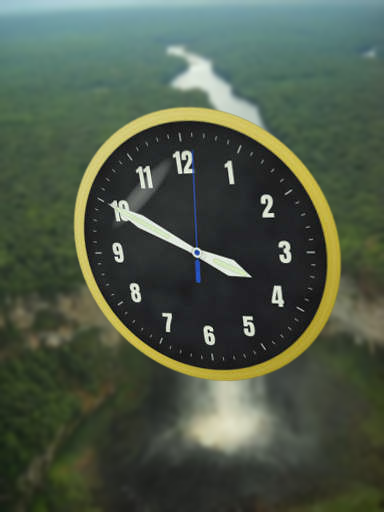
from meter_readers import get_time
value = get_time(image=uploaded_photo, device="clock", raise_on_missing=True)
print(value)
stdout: 3:50:01
